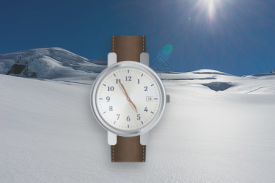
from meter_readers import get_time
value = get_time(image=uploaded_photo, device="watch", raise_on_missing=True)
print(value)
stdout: 4:55
